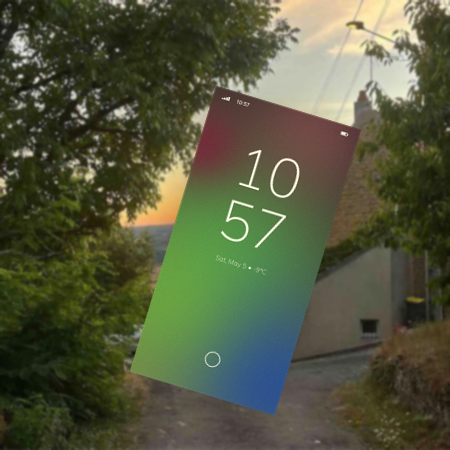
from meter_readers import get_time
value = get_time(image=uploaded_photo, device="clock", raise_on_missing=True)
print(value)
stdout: 10:57
